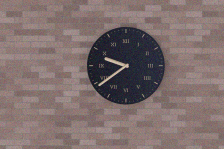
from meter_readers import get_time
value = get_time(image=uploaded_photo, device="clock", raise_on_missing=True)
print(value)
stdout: 9:39
